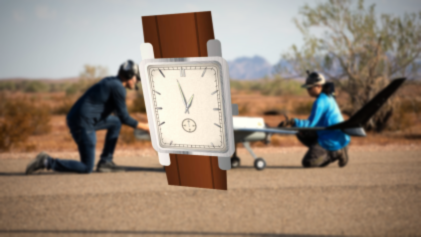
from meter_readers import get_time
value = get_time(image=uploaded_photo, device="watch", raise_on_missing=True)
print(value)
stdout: 12:58
